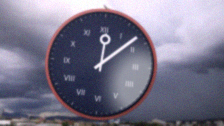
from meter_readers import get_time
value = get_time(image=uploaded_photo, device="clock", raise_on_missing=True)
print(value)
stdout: 12:08
